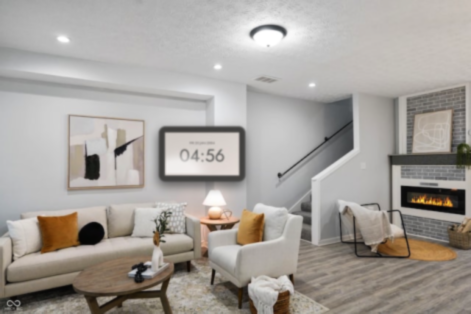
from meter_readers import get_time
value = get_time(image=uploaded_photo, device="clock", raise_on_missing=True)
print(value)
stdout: 4:56
